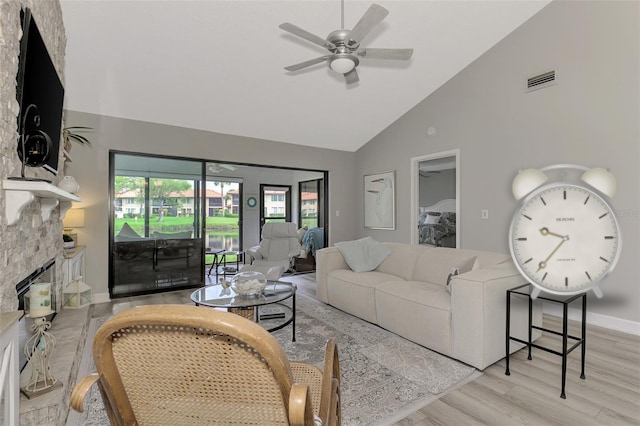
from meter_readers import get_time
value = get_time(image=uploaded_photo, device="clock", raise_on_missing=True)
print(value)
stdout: 9:37
